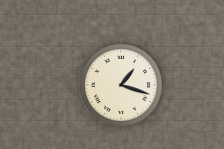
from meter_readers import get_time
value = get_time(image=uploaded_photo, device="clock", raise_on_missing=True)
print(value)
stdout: 1:18
